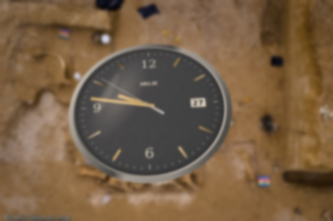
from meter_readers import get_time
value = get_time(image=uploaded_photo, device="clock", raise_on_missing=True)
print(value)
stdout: 9:46:51
